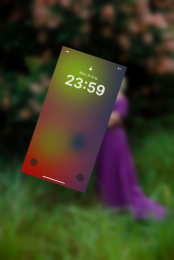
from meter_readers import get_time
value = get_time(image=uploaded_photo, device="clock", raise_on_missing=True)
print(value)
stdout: 23:59
